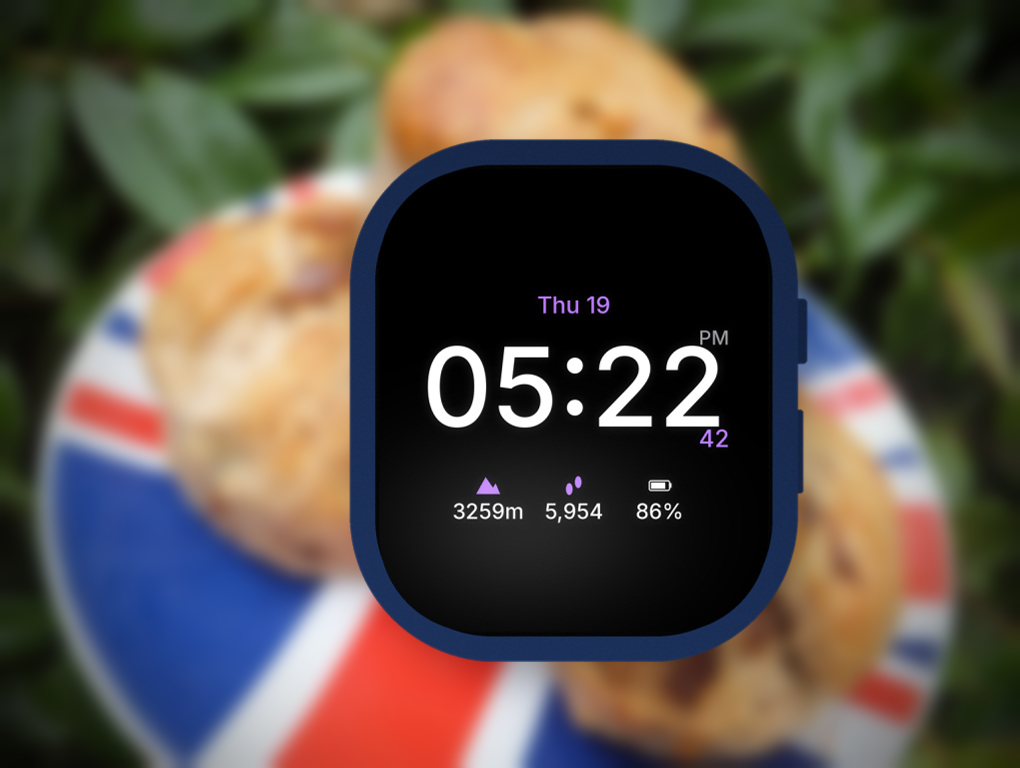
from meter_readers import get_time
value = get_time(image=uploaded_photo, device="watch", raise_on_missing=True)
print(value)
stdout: 5:22:42
